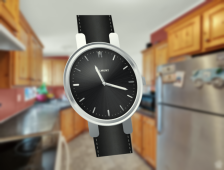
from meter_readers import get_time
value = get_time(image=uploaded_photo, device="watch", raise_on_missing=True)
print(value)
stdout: 11:18
